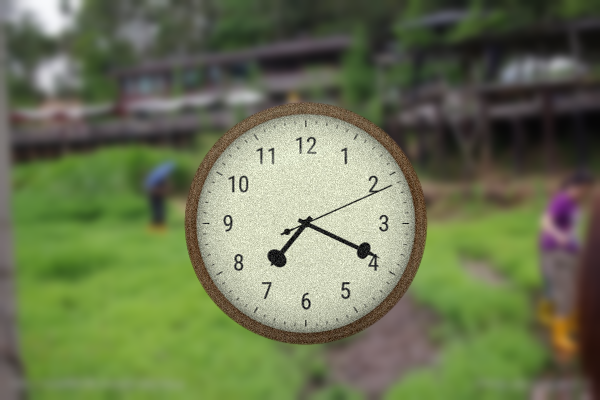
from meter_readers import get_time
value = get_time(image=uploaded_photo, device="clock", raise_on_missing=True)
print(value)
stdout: 7:19:11
